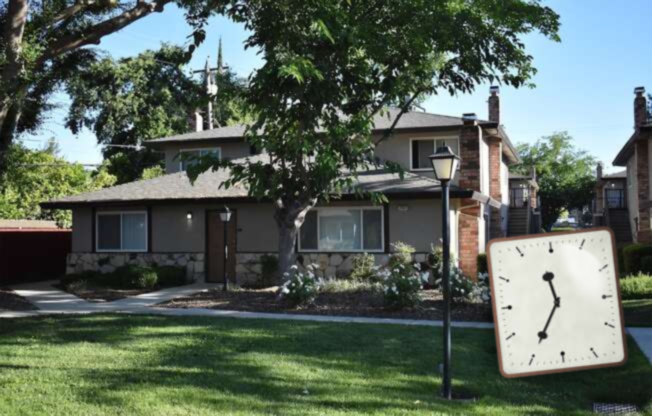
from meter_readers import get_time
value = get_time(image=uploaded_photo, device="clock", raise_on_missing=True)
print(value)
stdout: 11:35
